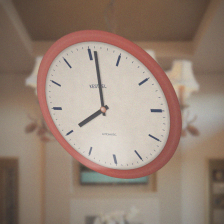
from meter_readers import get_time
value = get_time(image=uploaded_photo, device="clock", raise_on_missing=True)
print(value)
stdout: 8:01
